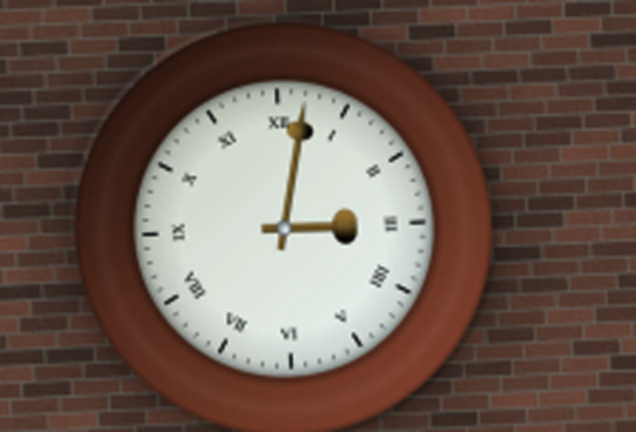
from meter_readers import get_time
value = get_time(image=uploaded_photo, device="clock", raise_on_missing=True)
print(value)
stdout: 3:02
